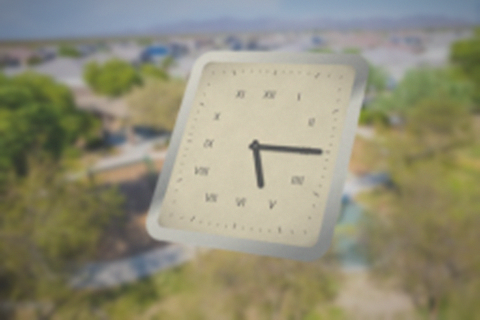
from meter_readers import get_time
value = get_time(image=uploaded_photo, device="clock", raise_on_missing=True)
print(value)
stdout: 5:15
